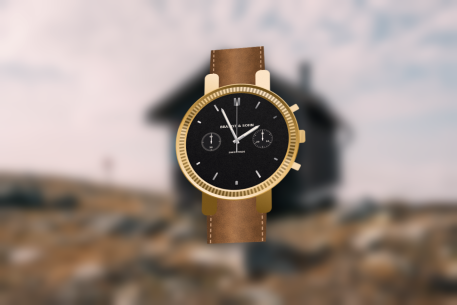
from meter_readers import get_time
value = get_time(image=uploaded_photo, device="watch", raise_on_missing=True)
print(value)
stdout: 1:56
